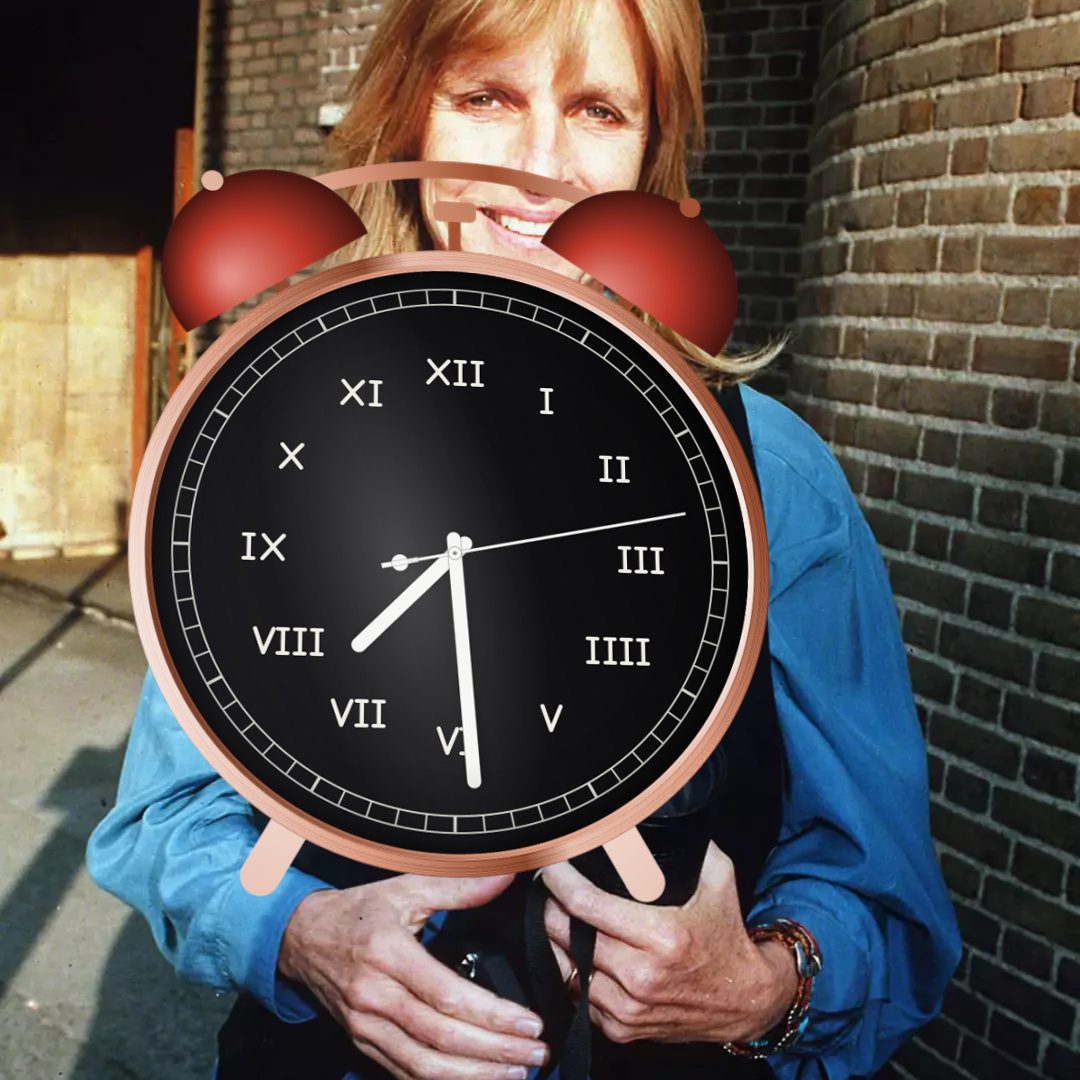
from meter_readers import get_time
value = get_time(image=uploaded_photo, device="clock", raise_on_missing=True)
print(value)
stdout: 7:29:13
